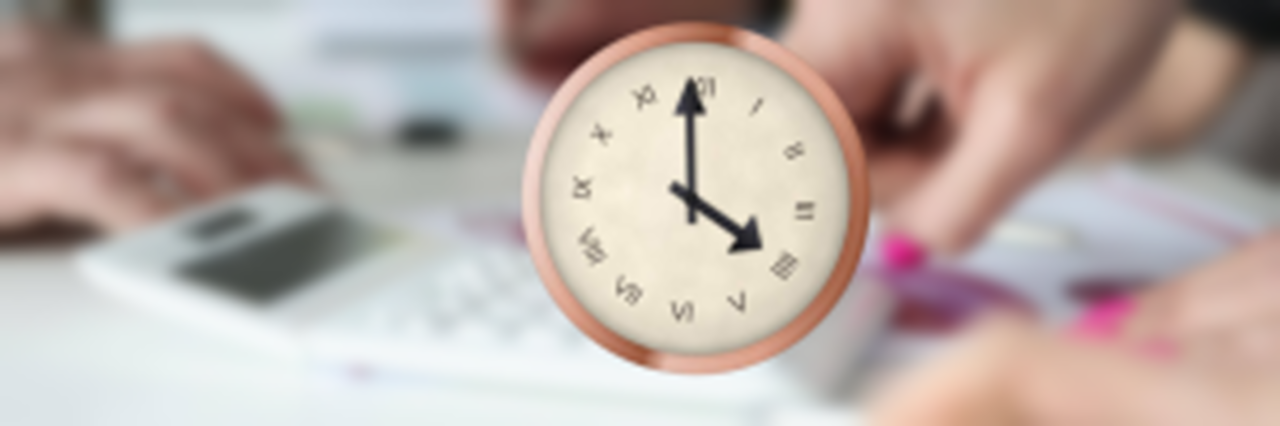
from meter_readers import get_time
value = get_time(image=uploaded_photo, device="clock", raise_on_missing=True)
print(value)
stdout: 3:59
